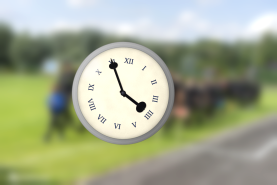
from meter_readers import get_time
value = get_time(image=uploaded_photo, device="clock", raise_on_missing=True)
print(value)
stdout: 3:55
